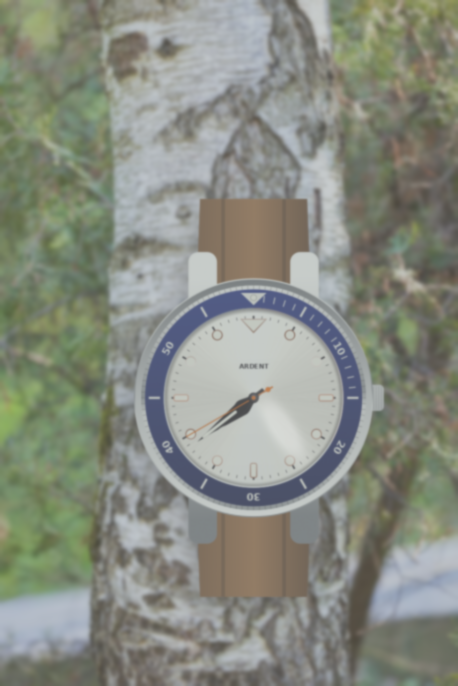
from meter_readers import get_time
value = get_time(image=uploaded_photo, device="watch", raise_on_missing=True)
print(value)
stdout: 7:38:40
